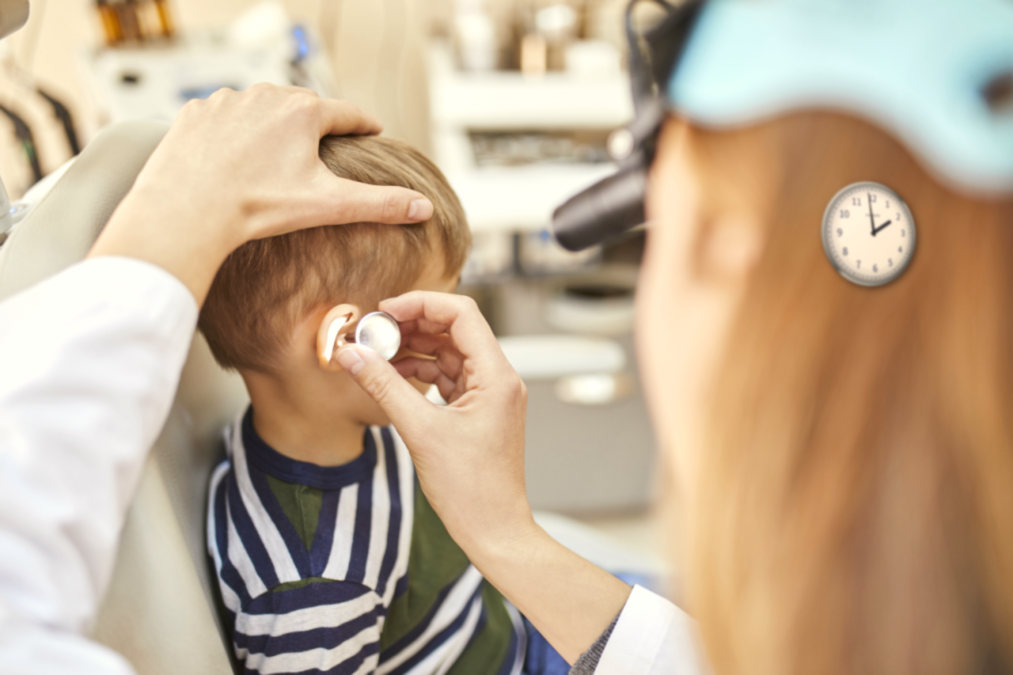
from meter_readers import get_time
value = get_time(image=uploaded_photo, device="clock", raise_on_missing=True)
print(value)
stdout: 1:59
